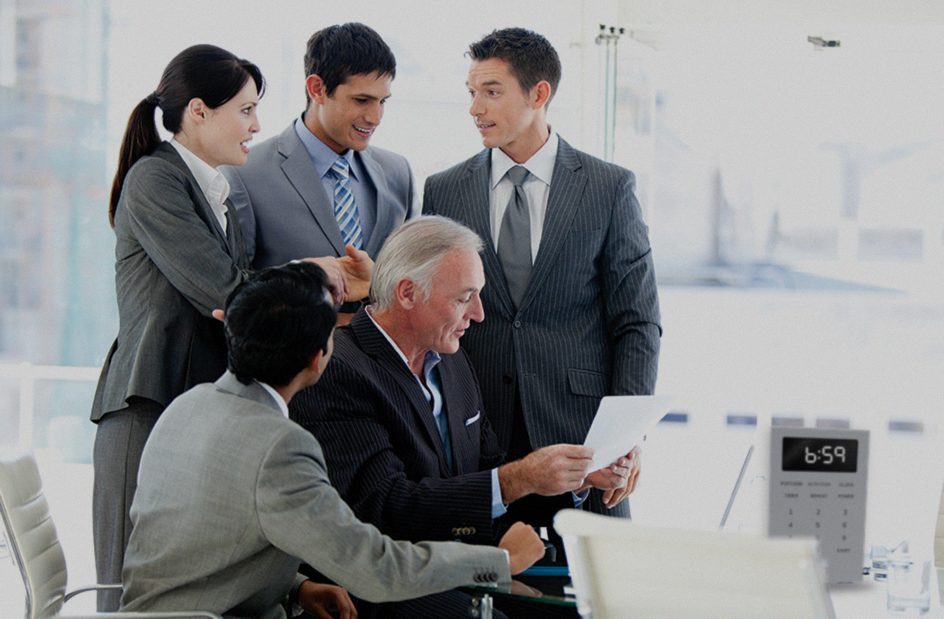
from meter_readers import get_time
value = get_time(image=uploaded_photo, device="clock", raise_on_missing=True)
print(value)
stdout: 6:59
